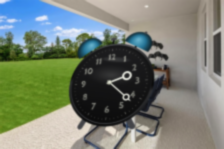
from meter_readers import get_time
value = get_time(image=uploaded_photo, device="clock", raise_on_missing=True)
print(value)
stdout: 2:22
